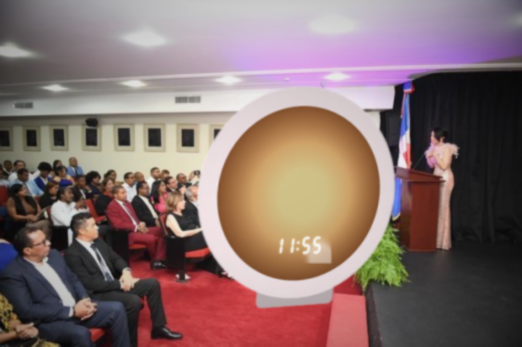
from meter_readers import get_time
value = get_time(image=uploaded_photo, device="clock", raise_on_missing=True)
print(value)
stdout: 11:55
